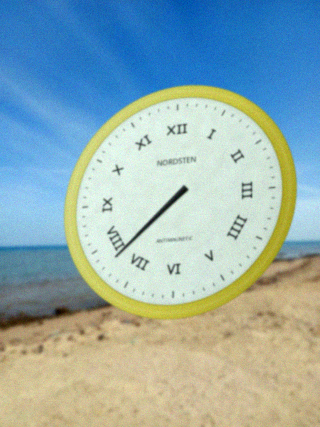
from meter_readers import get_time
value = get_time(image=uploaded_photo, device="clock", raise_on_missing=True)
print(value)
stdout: 7:38
